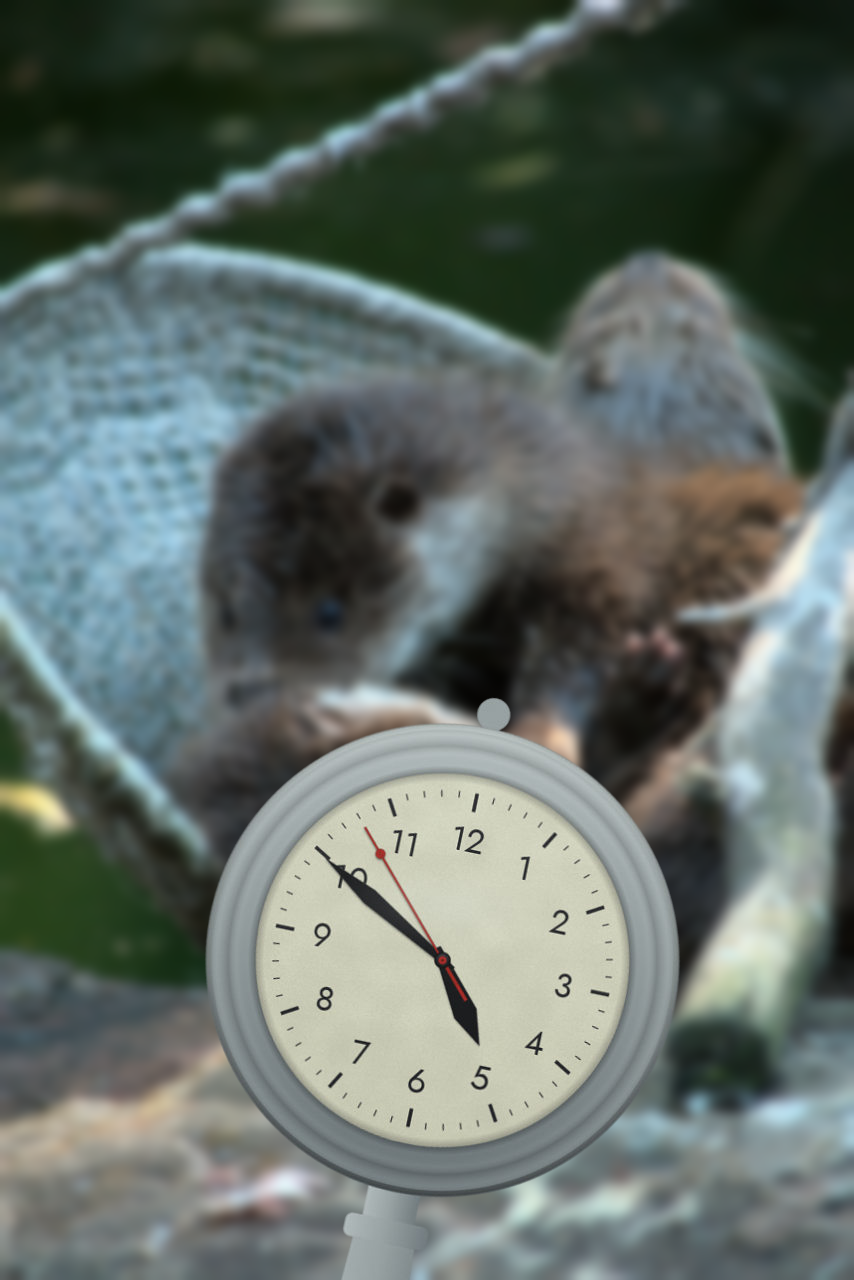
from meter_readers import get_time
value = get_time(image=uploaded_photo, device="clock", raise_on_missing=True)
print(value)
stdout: 4:49:53
